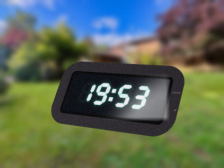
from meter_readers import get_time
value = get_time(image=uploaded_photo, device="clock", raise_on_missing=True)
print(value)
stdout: 19:53
